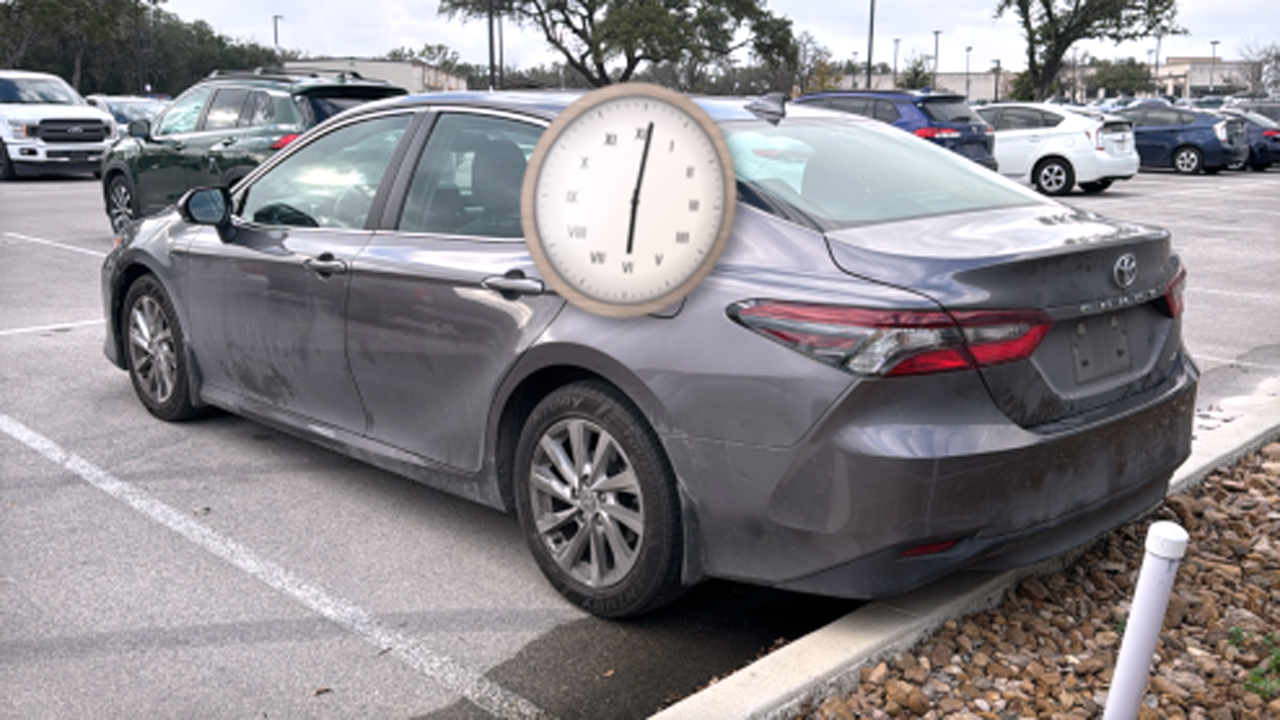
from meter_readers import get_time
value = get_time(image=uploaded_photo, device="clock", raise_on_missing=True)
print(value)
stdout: 6:01
